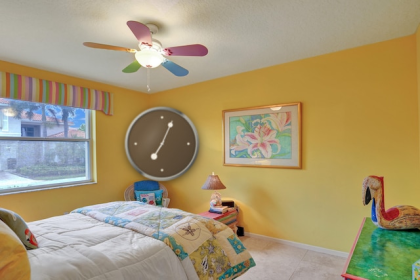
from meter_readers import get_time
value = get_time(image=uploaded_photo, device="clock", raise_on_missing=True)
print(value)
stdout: 7:04
